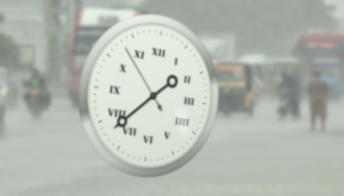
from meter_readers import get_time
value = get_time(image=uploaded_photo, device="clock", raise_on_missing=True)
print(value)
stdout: 1:37:53
